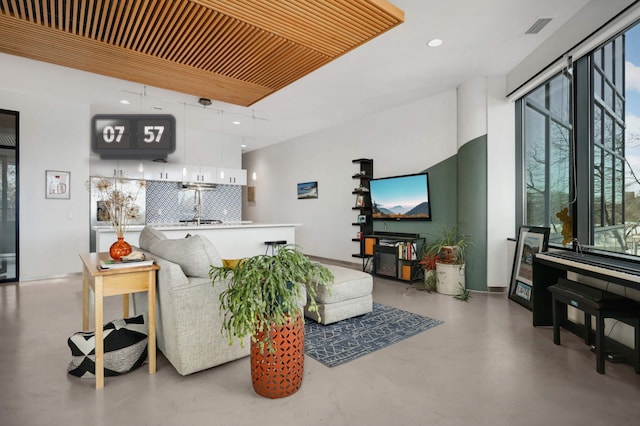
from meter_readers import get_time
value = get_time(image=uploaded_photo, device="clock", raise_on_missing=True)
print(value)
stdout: 7:57
